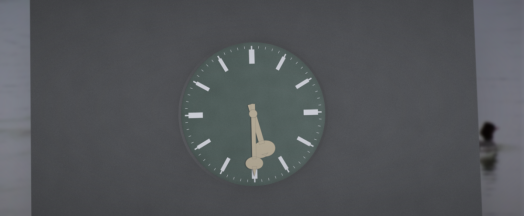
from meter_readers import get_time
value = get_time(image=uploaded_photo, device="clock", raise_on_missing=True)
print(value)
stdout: 5:30
